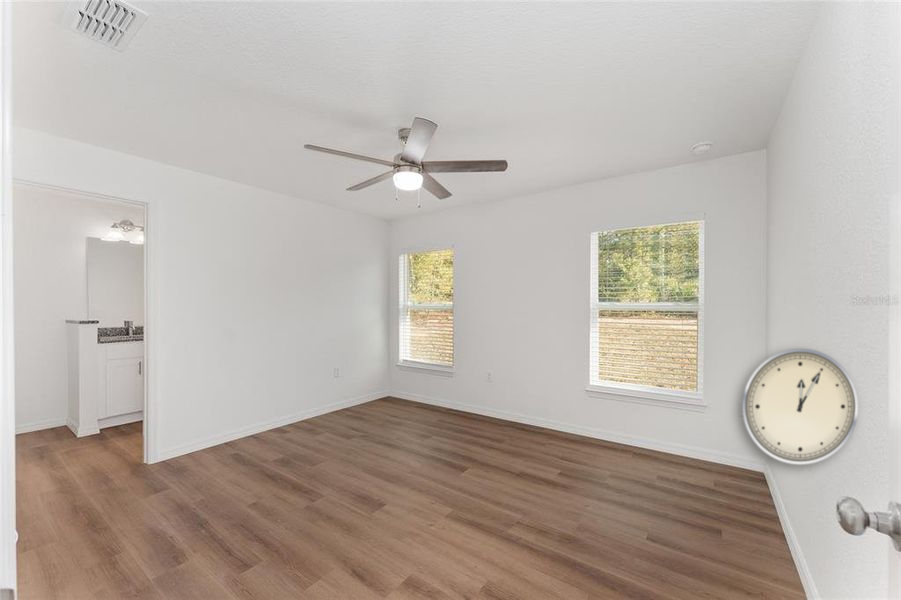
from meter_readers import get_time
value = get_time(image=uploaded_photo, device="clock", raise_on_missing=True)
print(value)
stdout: 12:05
